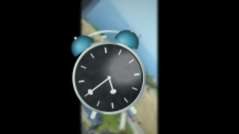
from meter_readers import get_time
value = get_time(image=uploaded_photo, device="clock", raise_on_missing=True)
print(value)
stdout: 5:40
